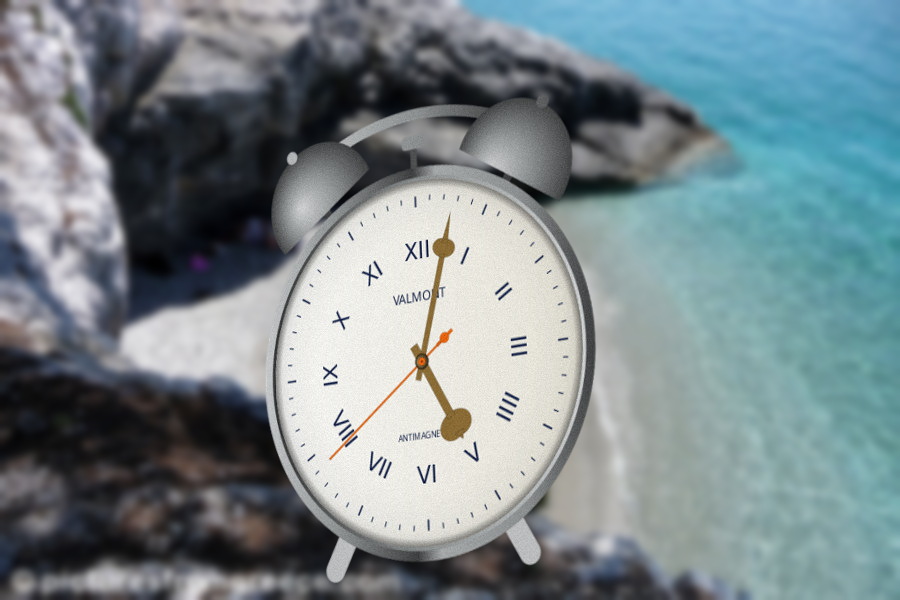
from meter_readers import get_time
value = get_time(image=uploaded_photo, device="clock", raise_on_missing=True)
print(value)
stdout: 5:02:39
